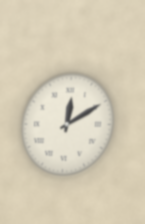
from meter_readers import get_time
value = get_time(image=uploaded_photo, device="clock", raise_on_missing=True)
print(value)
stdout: 12:10
